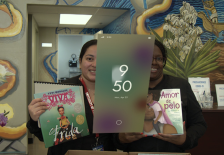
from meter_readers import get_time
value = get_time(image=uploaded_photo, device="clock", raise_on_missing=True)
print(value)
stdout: 9:50
